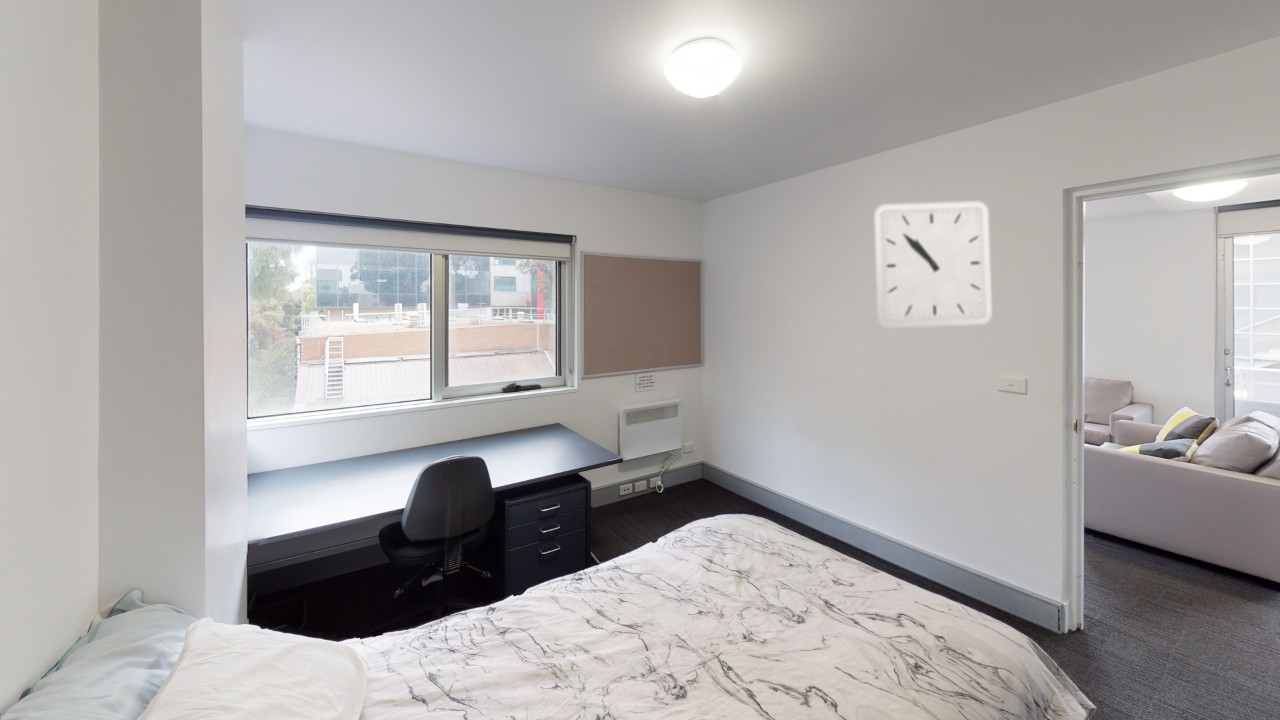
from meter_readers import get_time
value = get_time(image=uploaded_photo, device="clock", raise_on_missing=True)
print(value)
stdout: 10:53
